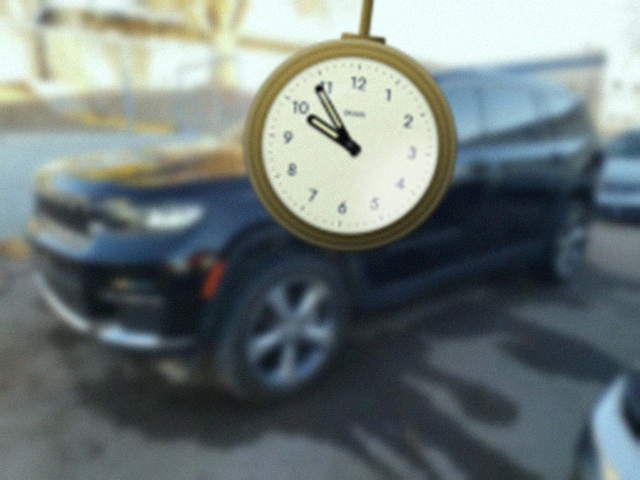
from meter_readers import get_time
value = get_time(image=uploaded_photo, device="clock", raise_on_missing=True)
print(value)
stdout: 9:54
